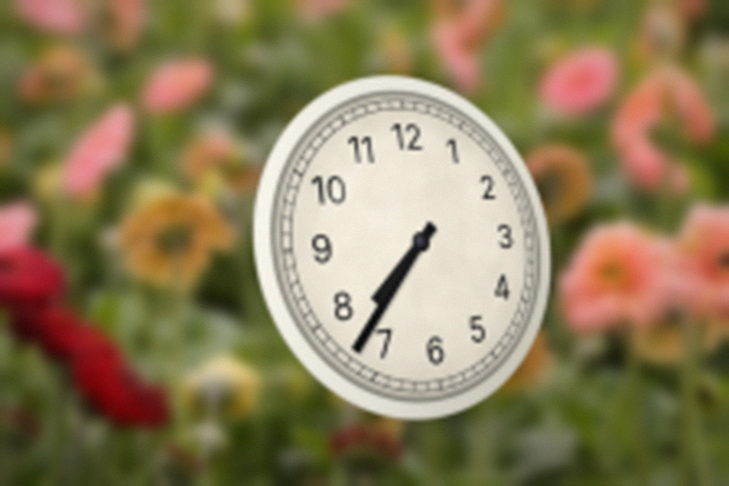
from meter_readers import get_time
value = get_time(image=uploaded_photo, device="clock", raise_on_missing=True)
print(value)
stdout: 7:37
